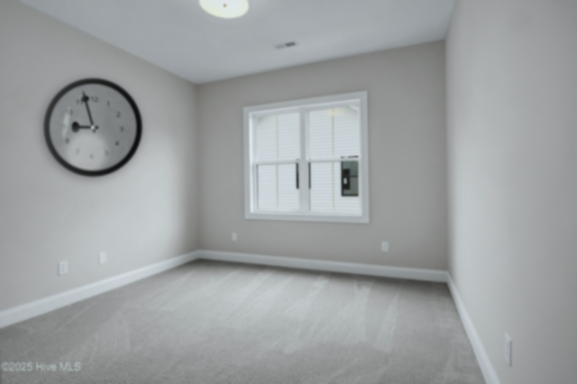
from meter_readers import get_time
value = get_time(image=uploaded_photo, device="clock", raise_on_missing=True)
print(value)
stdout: 8:57
